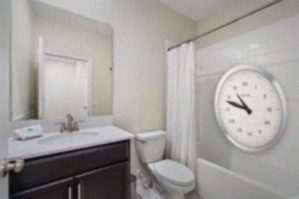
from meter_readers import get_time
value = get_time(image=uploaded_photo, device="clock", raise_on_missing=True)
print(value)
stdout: 10:48
